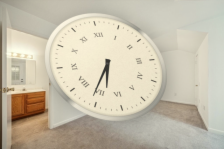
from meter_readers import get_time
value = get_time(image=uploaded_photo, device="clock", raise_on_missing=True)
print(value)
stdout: 6:36
